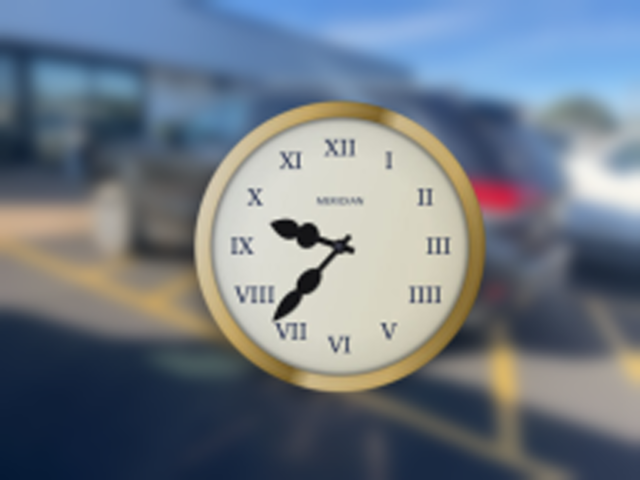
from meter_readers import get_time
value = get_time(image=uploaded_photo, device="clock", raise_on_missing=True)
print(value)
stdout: 9:37
